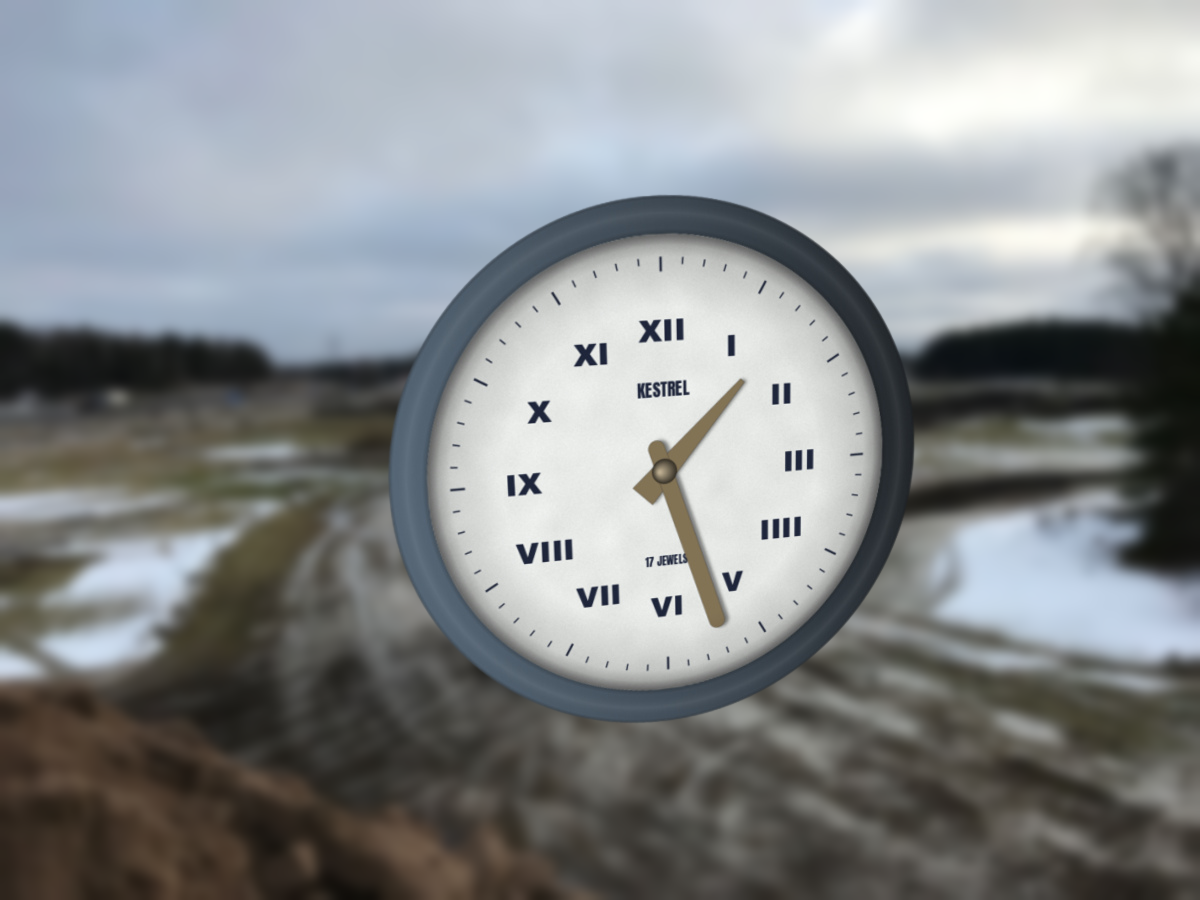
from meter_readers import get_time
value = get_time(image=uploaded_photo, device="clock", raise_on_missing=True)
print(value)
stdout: 1:27
